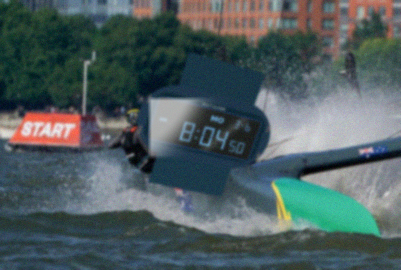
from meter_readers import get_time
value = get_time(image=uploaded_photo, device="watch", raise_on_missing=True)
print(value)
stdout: 8:04
